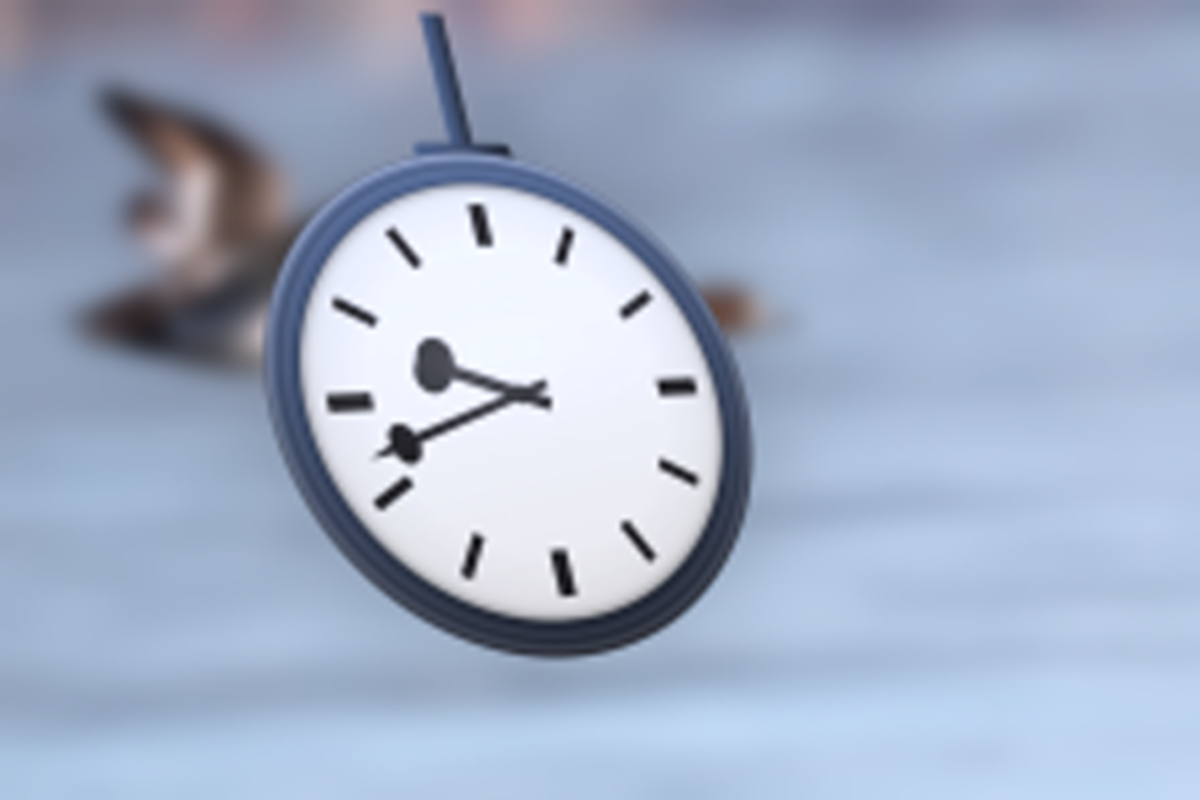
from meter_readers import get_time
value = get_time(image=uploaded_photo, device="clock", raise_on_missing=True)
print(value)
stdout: 9:42
